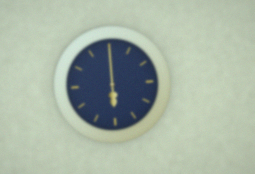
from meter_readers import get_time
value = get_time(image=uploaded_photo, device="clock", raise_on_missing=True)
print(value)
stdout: 6:00
